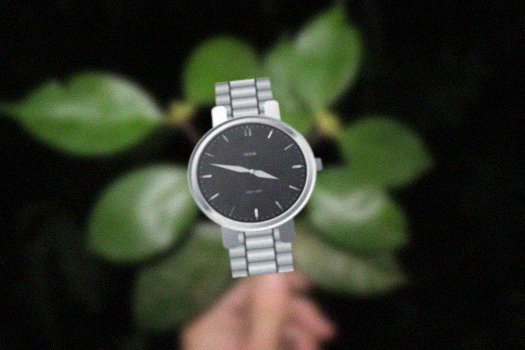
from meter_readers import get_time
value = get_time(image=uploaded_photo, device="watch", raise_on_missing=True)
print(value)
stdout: 3:48
